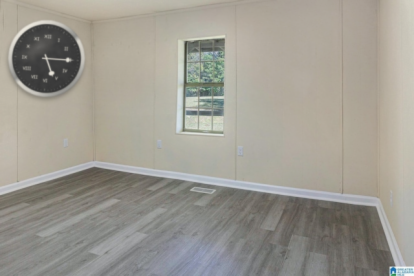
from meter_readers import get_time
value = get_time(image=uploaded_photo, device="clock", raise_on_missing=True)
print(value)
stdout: 5:15
